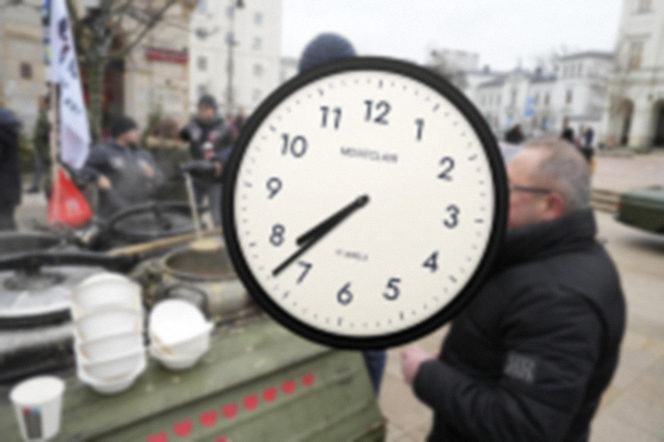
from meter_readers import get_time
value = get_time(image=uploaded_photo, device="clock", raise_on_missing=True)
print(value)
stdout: 7:37
